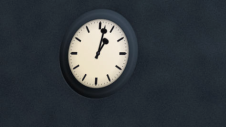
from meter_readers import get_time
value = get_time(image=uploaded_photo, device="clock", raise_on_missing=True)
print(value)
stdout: 1:02
